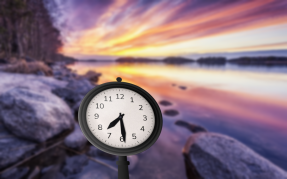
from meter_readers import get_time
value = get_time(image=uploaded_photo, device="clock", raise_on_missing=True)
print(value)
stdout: 7:29
